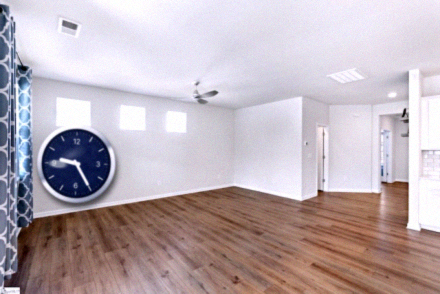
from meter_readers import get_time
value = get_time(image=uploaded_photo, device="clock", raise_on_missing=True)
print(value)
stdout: 9:25
